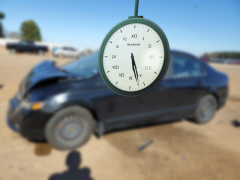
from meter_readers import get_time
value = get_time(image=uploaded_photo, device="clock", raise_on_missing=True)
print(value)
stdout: 5:27
